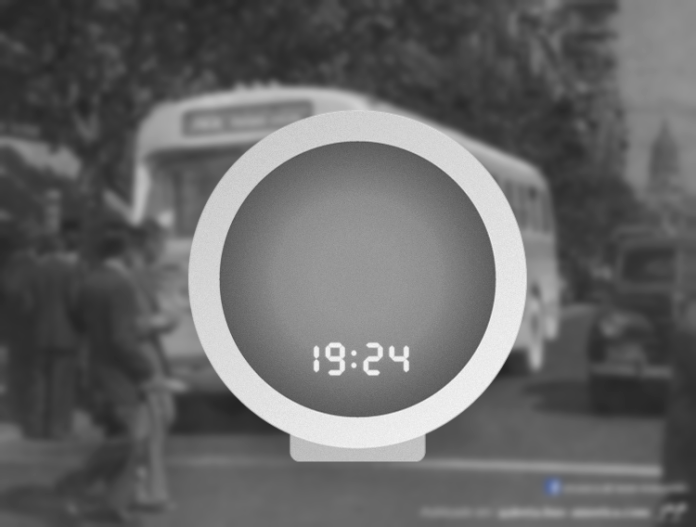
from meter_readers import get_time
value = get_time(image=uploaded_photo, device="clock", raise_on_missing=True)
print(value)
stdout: 19:24
